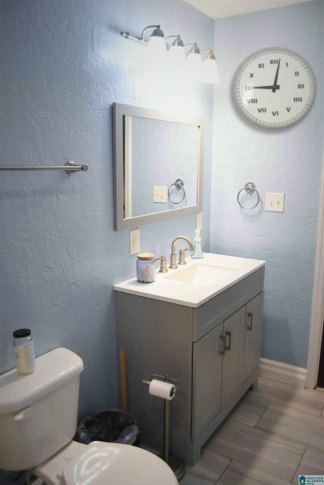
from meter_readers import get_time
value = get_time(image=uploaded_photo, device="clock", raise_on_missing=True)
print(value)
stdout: 9:02
